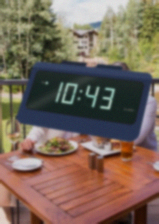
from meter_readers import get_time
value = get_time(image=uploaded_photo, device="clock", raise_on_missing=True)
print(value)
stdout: 10:43
